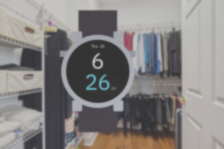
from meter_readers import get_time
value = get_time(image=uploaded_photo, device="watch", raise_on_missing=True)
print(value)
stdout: 6:26
